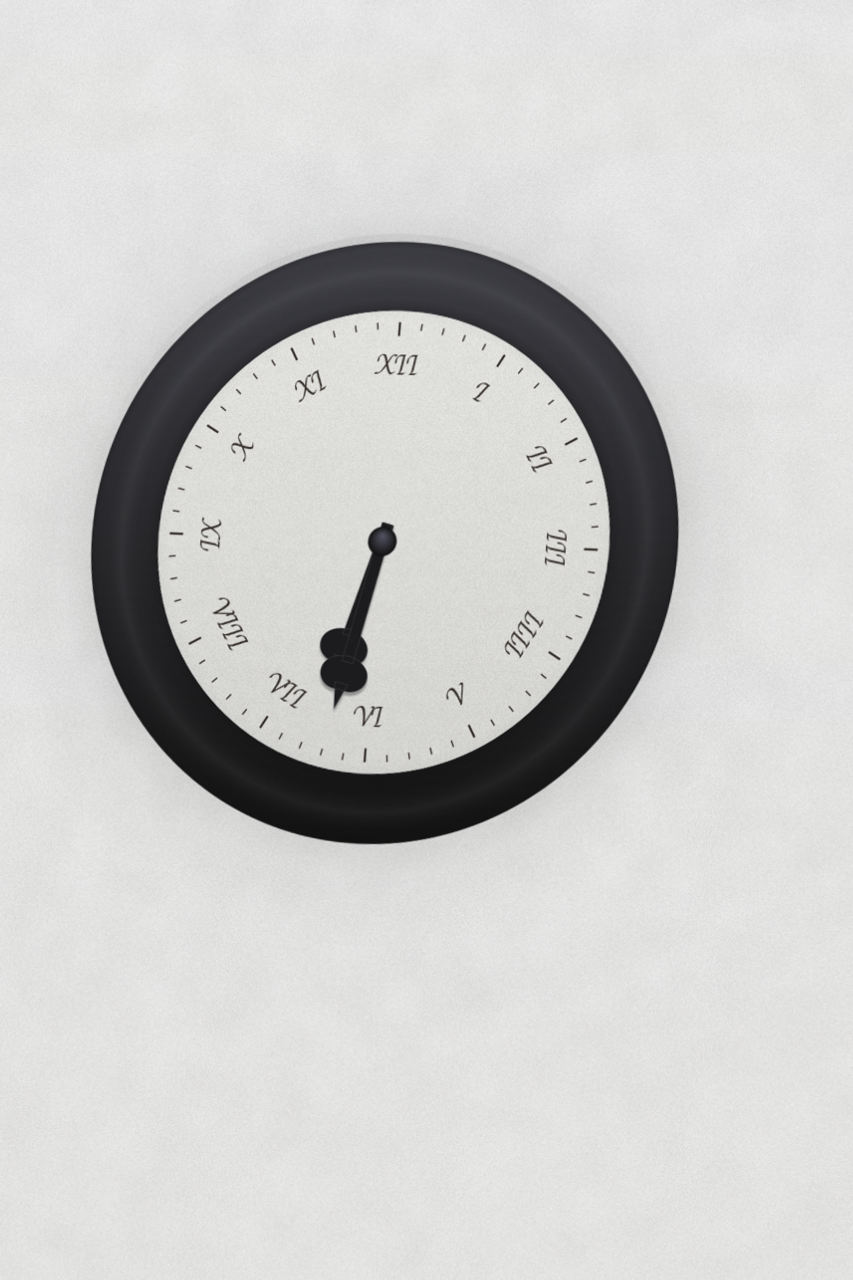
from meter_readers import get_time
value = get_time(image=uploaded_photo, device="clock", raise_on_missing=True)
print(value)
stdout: 6:32
